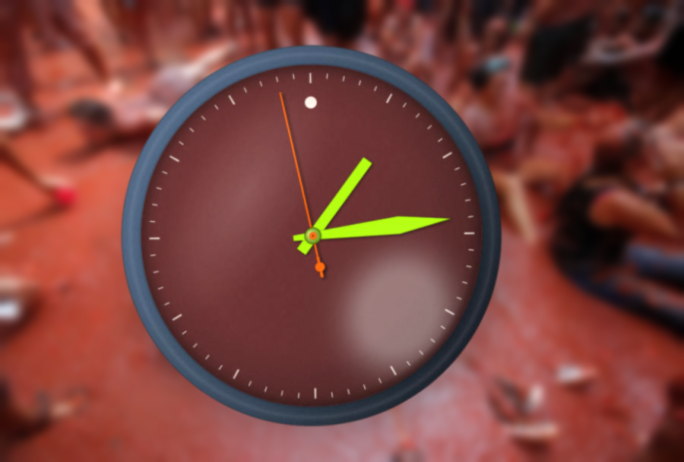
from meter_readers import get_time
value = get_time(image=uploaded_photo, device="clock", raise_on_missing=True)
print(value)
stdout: 1:13:58
